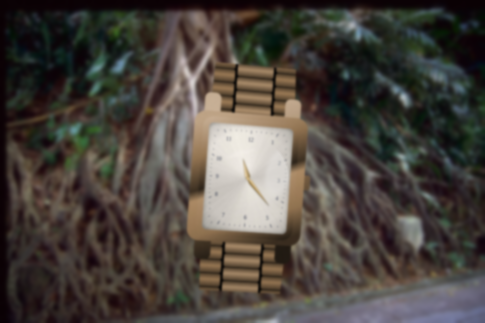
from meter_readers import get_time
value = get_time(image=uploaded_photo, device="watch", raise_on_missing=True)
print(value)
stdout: 11:23
